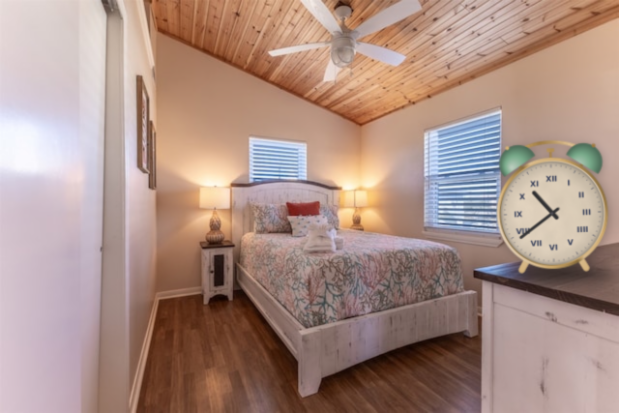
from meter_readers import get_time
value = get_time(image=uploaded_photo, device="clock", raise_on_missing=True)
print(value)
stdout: 10:39
